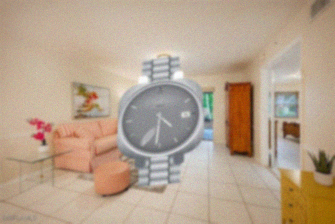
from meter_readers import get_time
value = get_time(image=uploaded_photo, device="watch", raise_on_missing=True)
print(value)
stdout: 4:31
